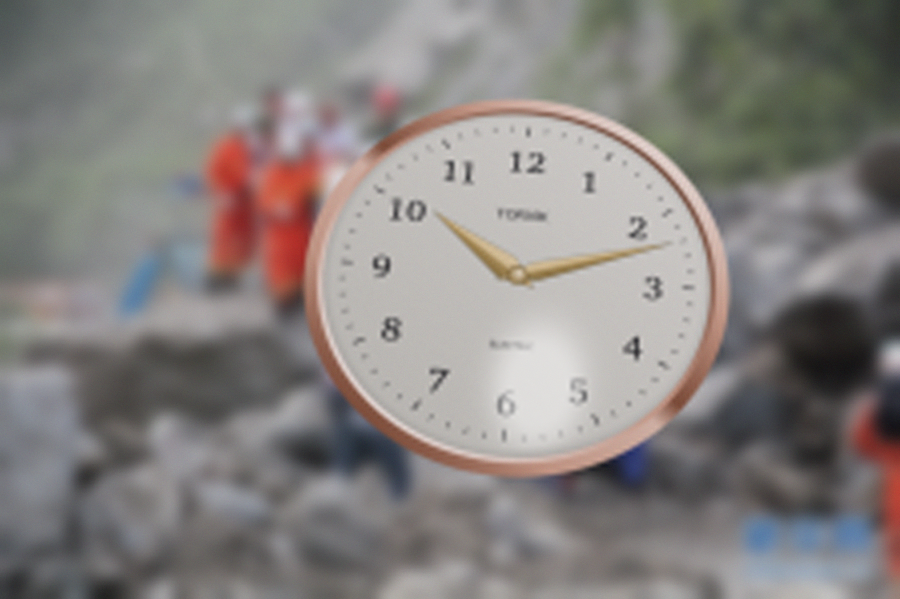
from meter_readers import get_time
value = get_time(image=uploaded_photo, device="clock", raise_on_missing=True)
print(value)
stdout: 10:12
